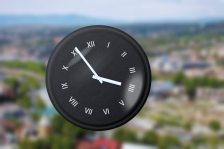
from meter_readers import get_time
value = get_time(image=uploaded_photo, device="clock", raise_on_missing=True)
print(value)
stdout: 3:56
